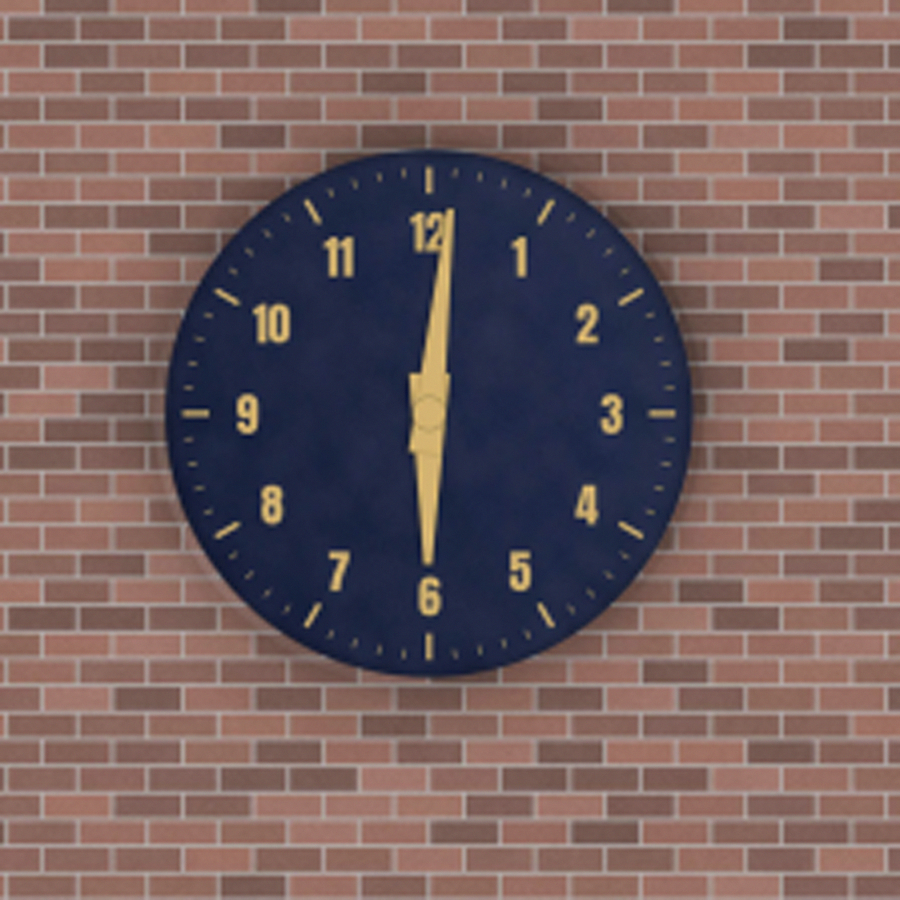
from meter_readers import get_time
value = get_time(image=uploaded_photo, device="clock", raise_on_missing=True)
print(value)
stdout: 6:01
